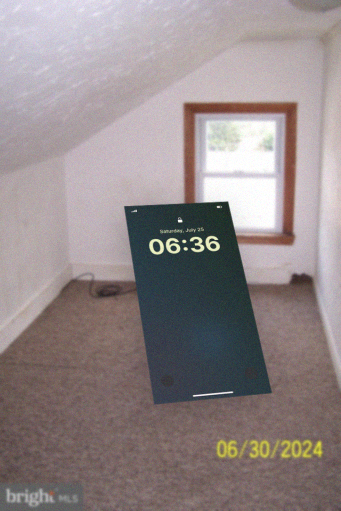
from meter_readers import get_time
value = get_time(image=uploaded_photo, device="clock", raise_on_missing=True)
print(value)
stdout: 6:36
